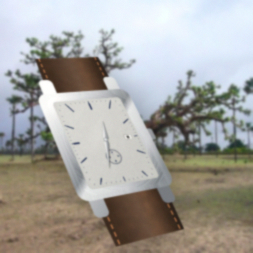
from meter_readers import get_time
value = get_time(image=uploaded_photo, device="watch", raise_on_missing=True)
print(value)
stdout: 12:33
